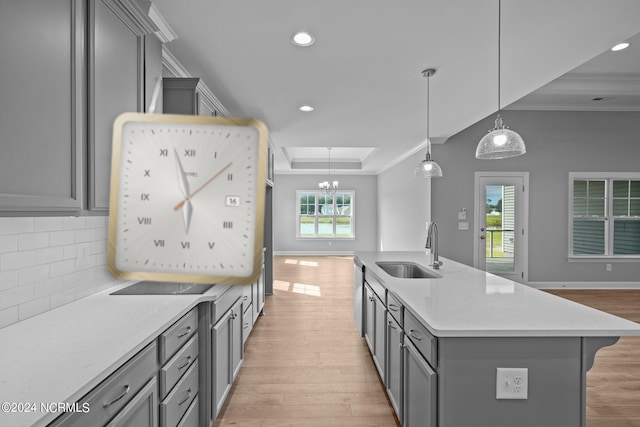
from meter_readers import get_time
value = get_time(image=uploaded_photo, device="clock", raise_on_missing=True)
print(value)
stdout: 5:57:08
